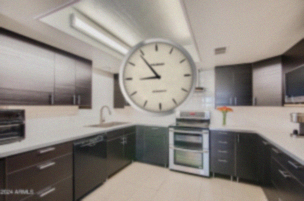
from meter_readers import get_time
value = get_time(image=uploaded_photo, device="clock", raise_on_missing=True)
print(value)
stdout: 8:54
